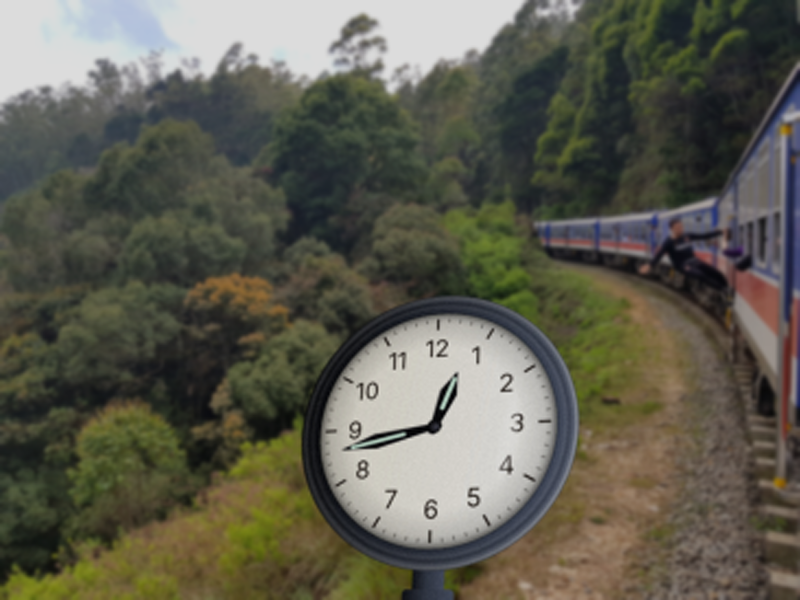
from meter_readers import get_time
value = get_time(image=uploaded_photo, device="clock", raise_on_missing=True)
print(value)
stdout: 12:43
